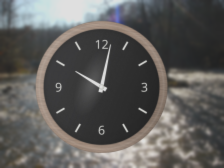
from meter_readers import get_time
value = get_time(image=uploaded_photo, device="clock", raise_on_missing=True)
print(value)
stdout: 10:02
